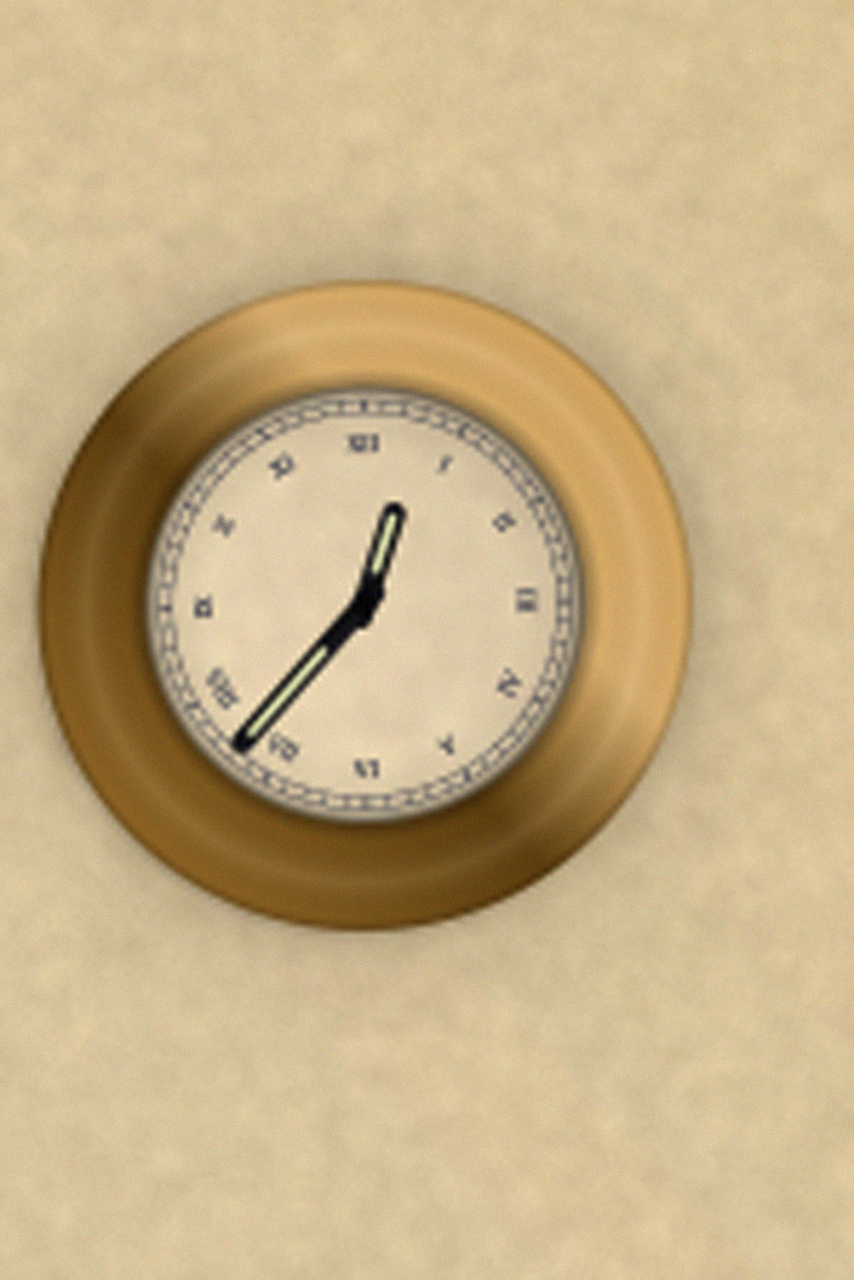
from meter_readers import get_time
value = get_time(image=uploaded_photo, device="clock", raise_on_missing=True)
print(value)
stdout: 12:37
